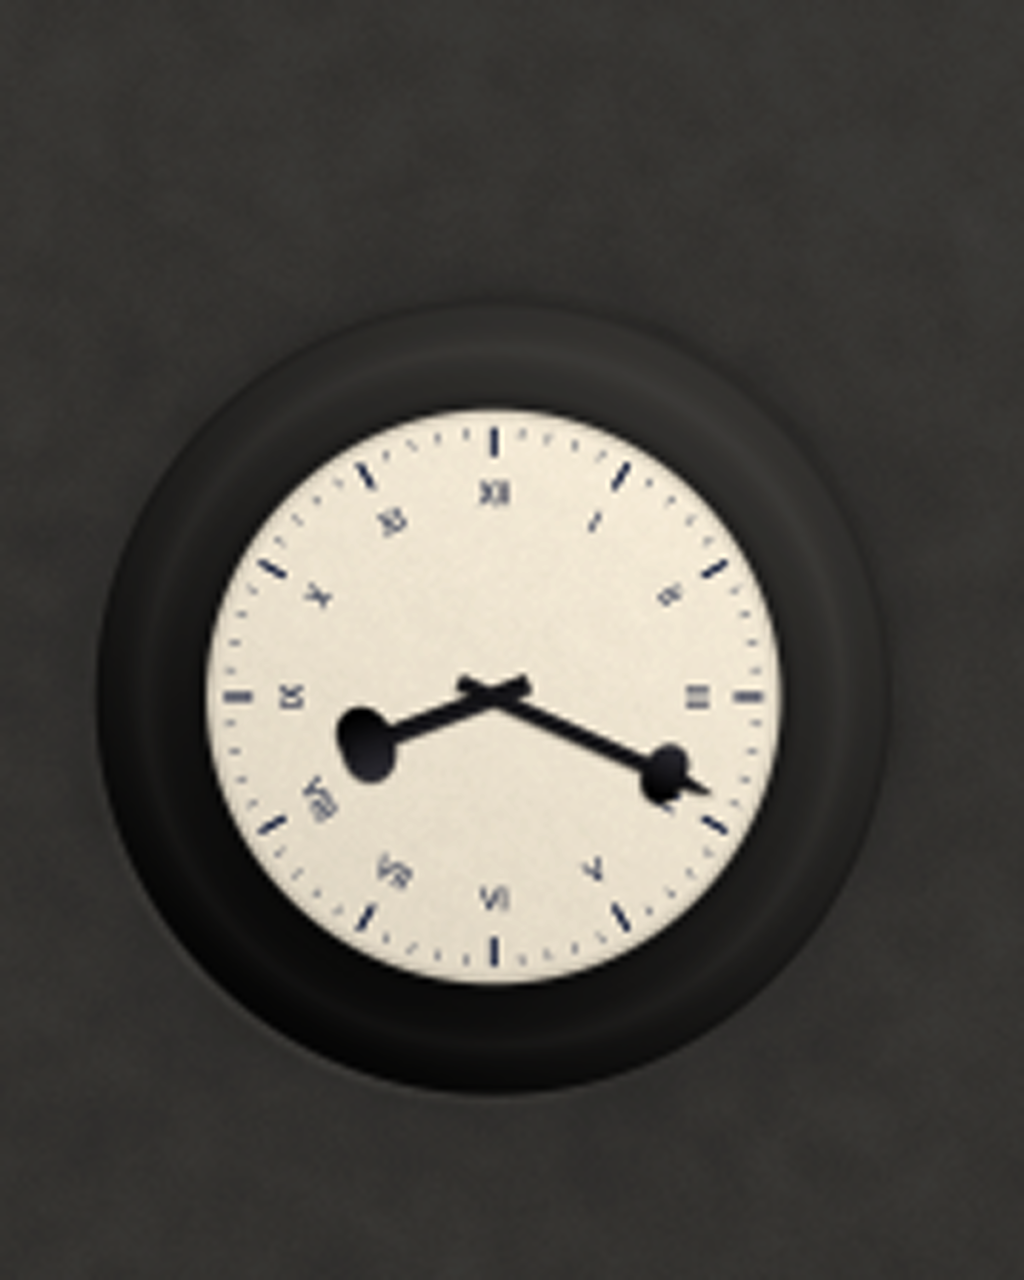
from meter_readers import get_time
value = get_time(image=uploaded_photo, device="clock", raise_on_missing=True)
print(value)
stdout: 8:19
